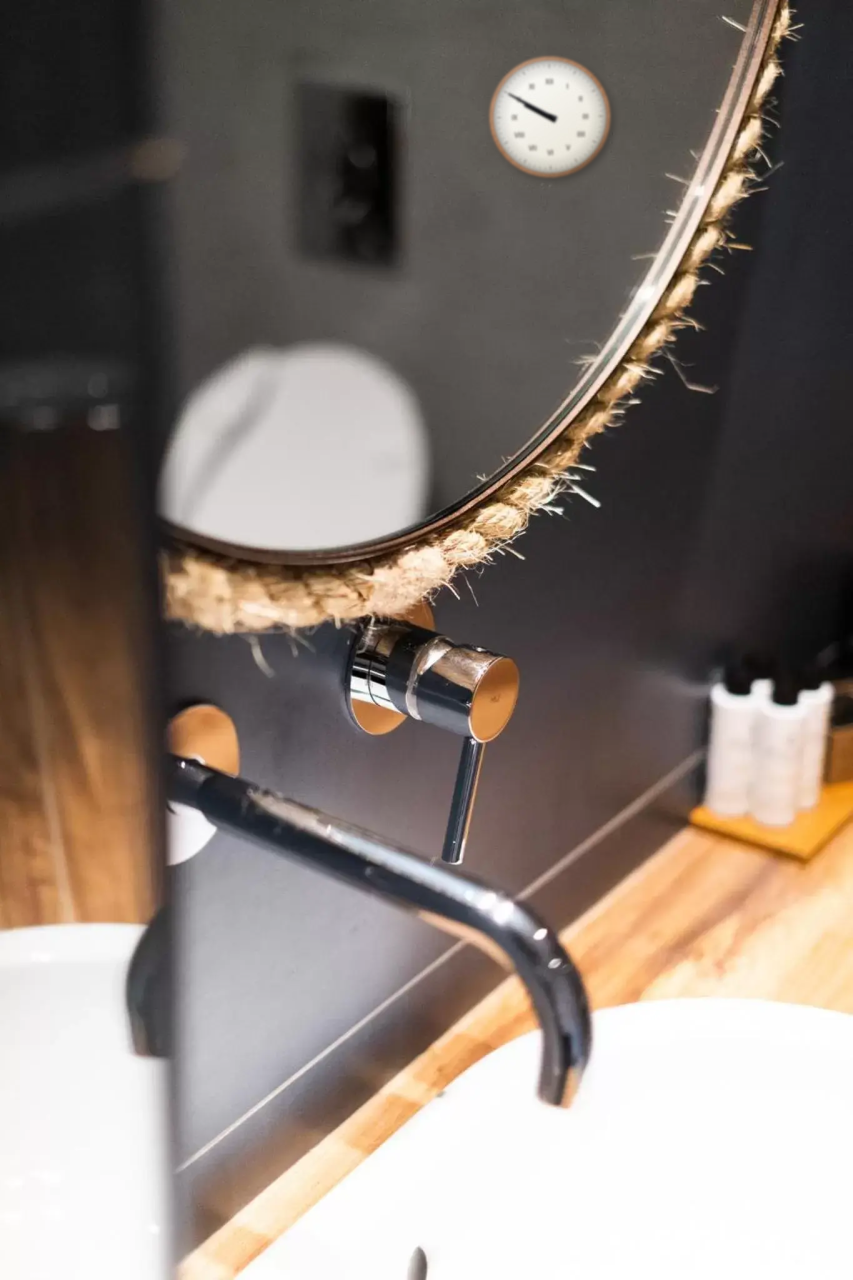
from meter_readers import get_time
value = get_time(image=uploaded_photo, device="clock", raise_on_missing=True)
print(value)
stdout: 9:50
